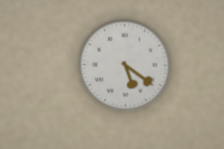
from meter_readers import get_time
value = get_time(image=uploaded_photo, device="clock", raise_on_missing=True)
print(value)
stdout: 5:21
